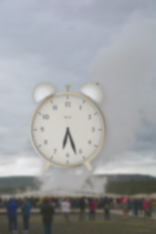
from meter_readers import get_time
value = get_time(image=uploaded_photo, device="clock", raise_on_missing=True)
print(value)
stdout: 6:27
